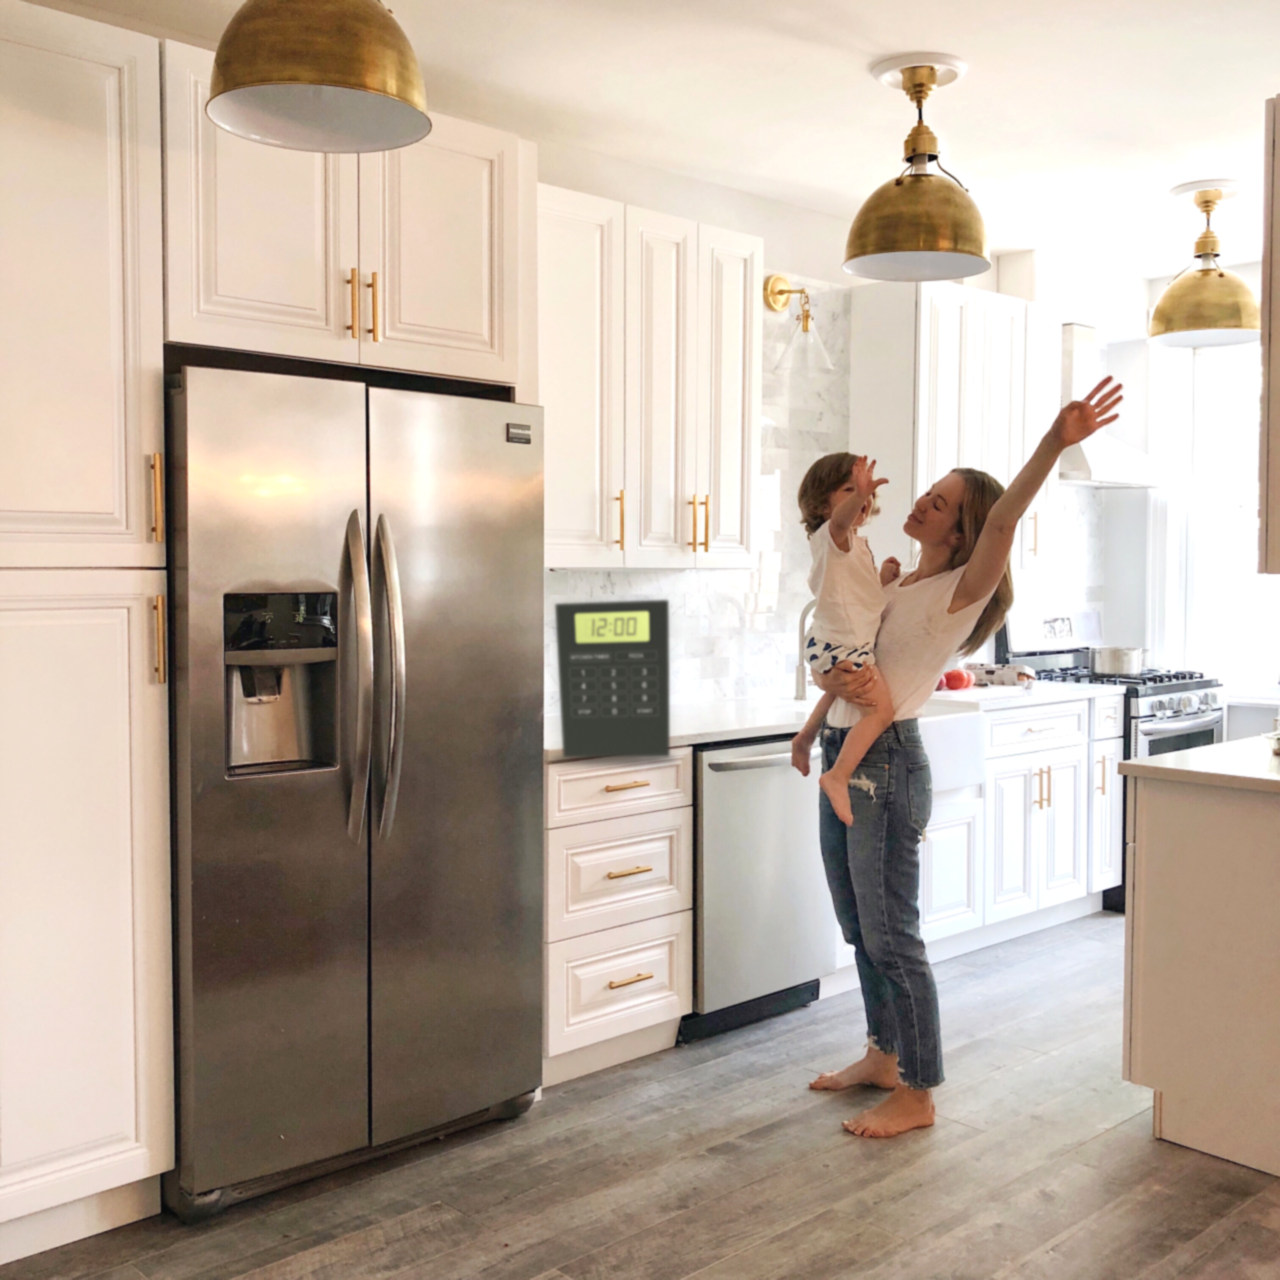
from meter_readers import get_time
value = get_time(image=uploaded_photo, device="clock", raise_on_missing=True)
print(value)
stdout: 12:00
